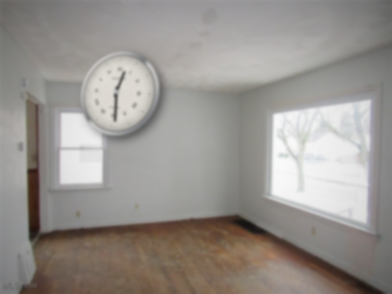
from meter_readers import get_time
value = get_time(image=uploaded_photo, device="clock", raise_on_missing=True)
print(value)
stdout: 12:29
